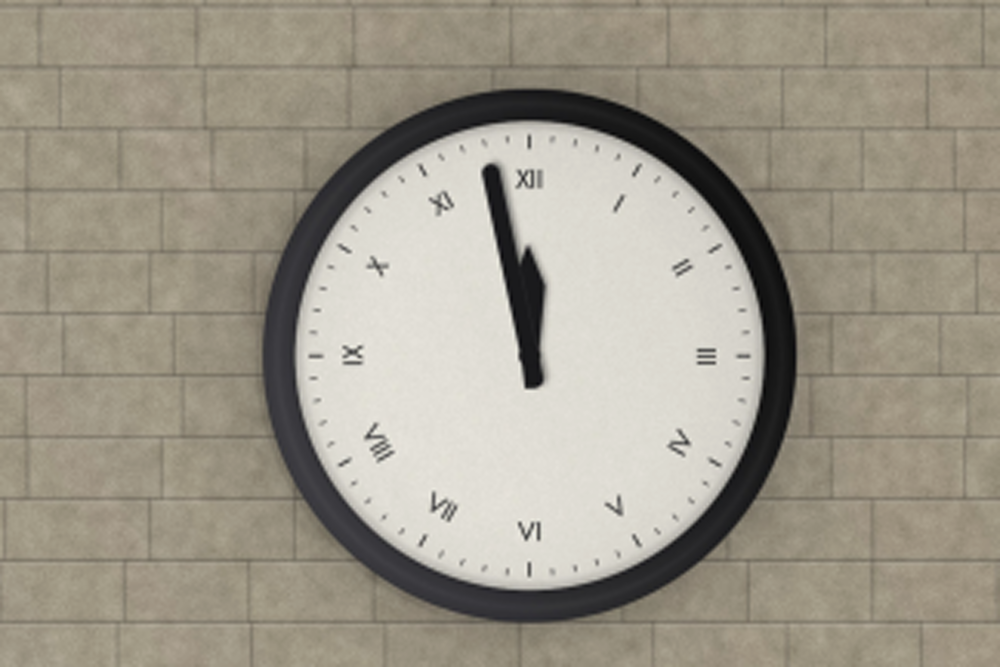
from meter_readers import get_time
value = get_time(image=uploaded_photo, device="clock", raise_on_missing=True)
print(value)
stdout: 11:58
